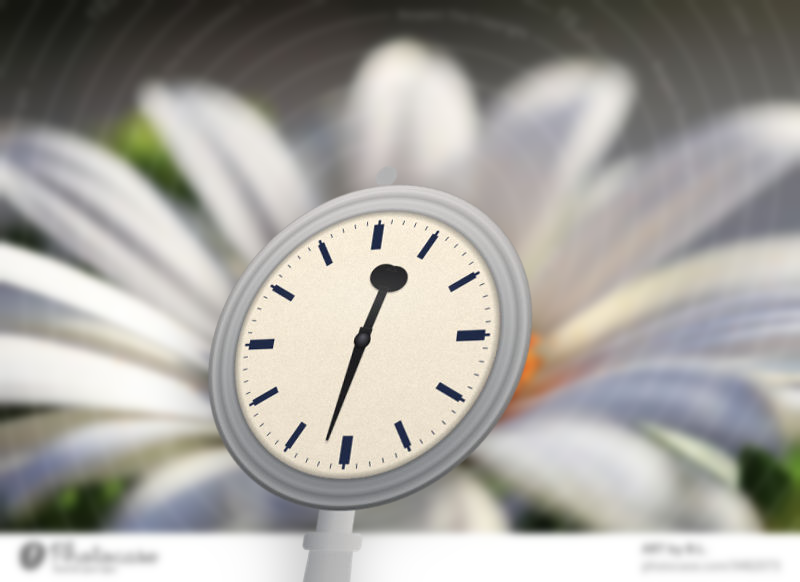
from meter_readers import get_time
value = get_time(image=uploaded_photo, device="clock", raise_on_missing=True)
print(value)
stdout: 12:32
